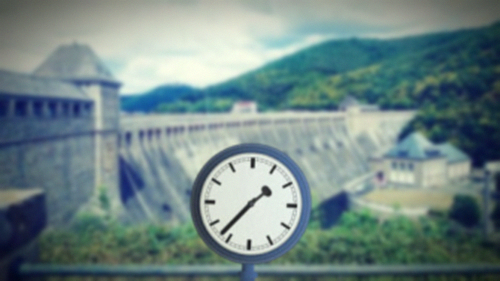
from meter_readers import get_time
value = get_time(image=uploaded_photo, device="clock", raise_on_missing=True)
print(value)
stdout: 1:37
